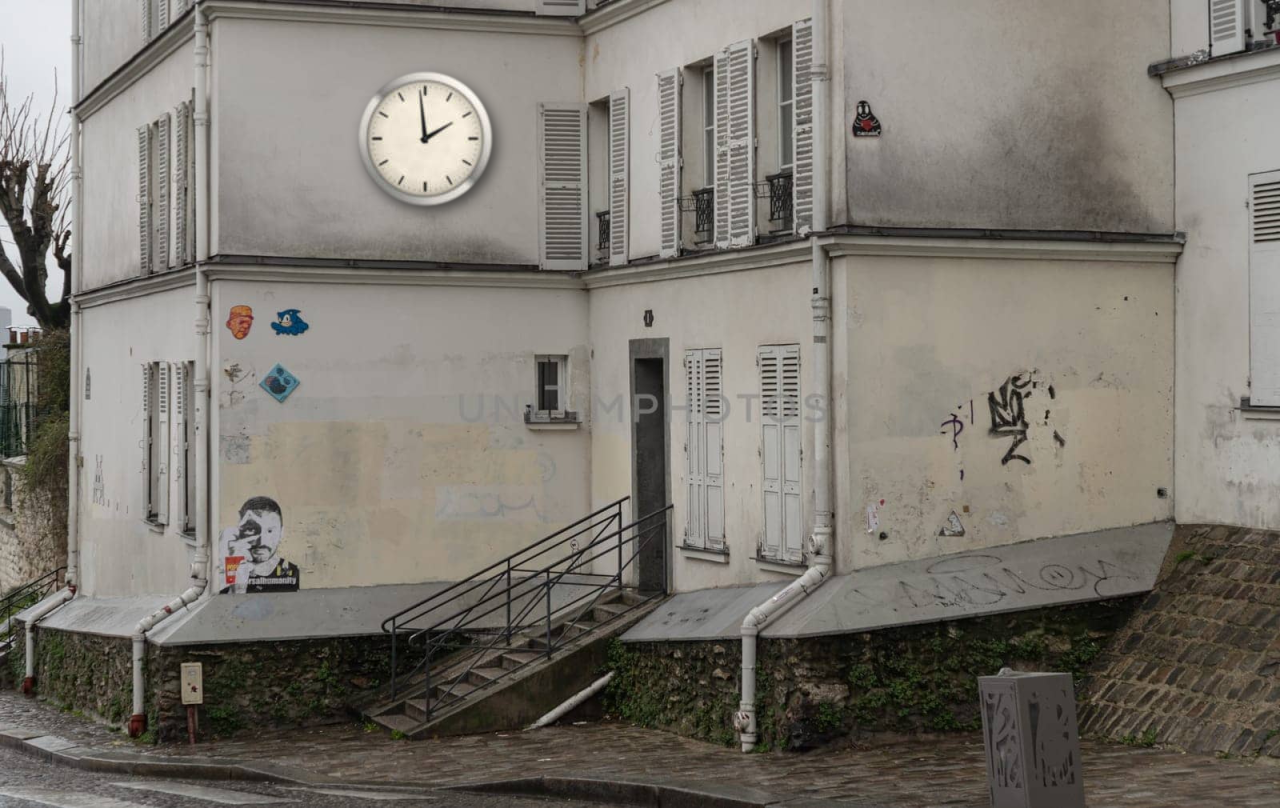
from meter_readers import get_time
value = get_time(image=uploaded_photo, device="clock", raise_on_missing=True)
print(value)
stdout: 1:59
